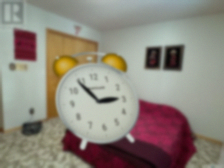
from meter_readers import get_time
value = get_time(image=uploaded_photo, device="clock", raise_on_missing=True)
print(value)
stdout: 2:54
